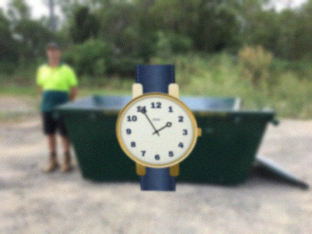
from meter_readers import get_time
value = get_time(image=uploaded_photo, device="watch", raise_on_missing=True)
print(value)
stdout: 1:55
